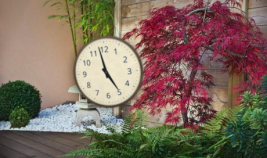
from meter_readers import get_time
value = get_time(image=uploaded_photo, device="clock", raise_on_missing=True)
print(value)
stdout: 4:58
